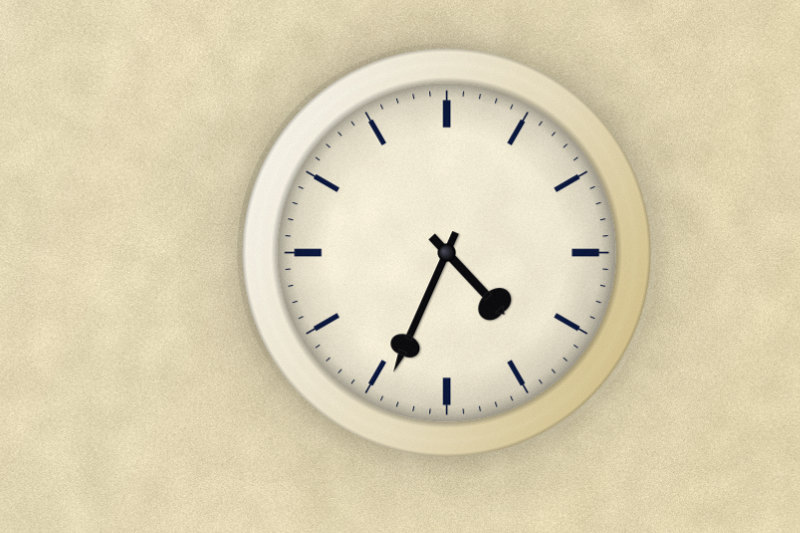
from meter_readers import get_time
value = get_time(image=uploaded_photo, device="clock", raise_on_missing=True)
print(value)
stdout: 4:34
